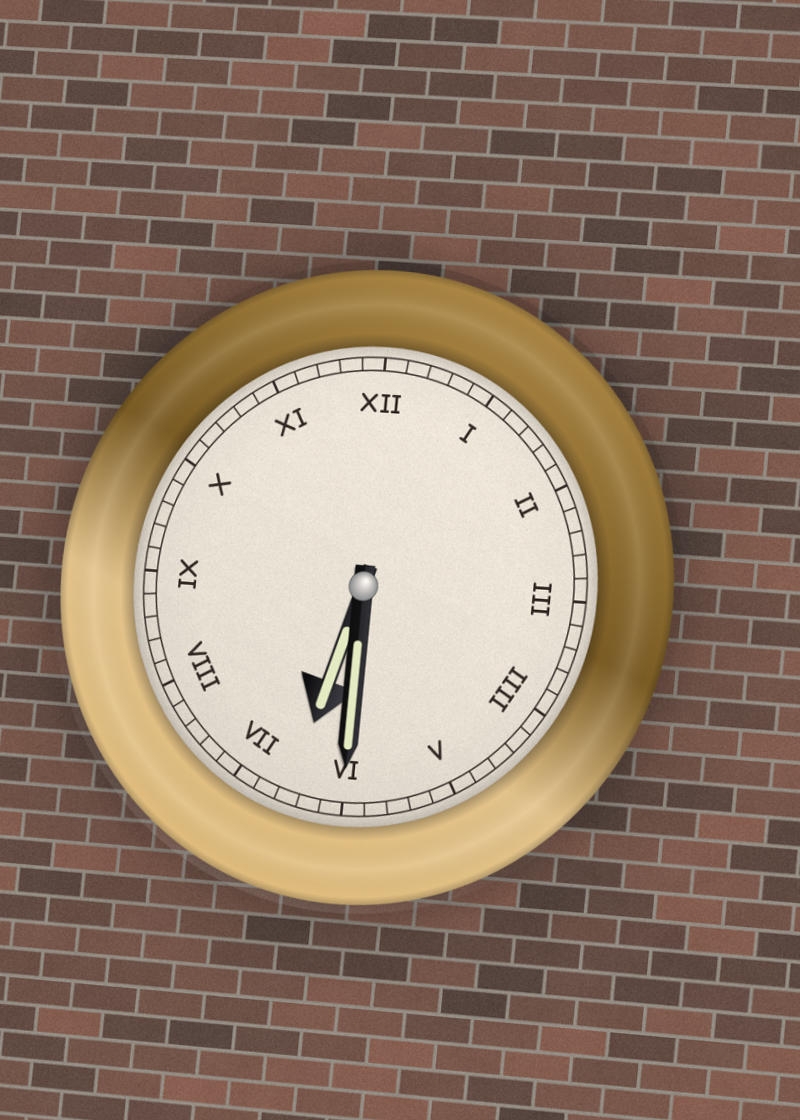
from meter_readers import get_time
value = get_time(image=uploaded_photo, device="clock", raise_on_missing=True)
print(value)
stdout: 6:30
